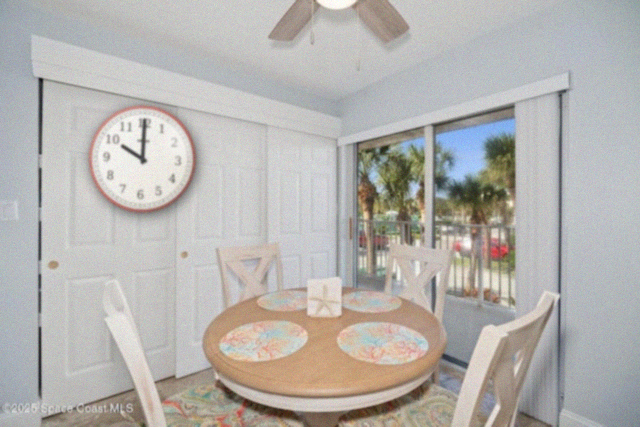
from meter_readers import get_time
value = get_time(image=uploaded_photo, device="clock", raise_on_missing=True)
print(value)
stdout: 10:00
